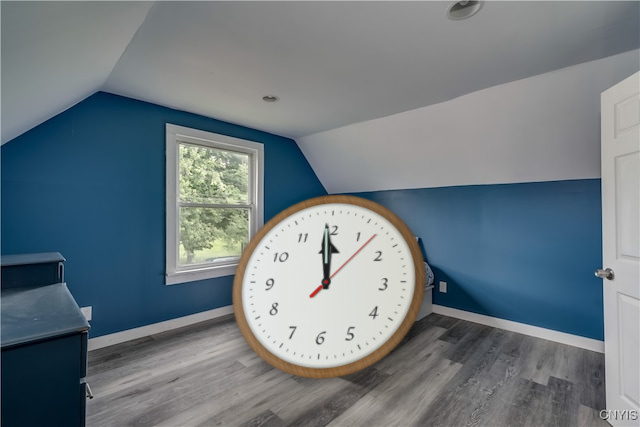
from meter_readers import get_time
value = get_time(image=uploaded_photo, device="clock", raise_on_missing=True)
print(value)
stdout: 11:59:07
